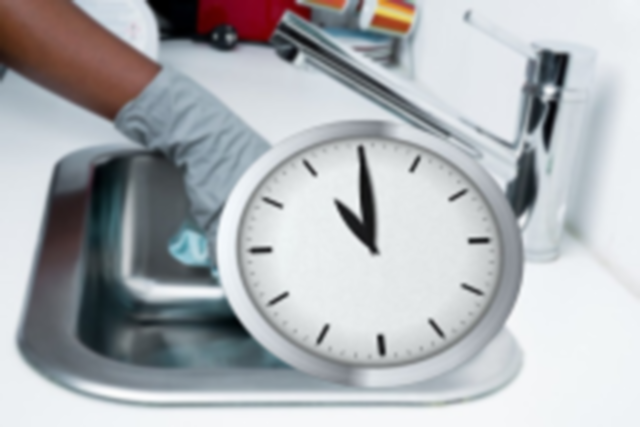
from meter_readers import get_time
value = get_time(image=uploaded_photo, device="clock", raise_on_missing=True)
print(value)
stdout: 11:00
